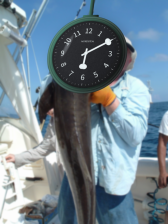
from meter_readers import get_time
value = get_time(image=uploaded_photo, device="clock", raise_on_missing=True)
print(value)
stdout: 6:10
